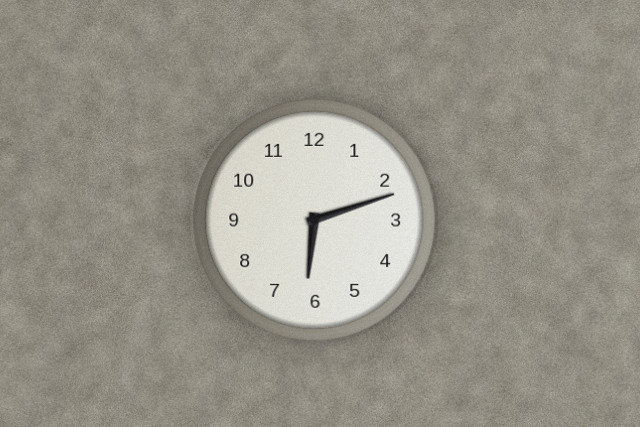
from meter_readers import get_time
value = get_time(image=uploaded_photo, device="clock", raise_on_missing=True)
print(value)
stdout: 6:12
